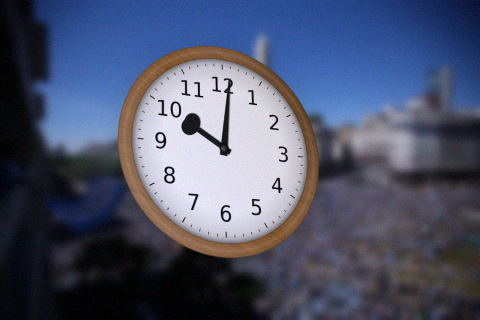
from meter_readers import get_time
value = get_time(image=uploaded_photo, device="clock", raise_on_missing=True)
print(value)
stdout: 10:01
